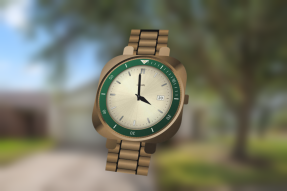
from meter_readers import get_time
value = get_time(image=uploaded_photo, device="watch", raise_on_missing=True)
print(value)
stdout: 3:59
